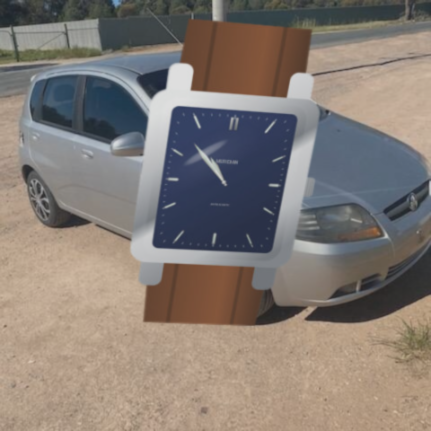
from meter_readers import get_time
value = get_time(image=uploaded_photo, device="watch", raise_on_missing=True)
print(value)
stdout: 10:53
